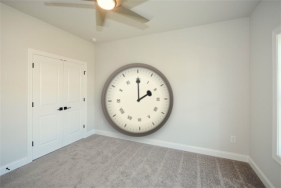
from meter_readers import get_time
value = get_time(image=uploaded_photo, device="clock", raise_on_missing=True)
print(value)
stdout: 2:00
